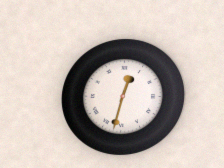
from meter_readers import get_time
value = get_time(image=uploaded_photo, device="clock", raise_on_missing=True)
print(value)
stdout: 12:32
